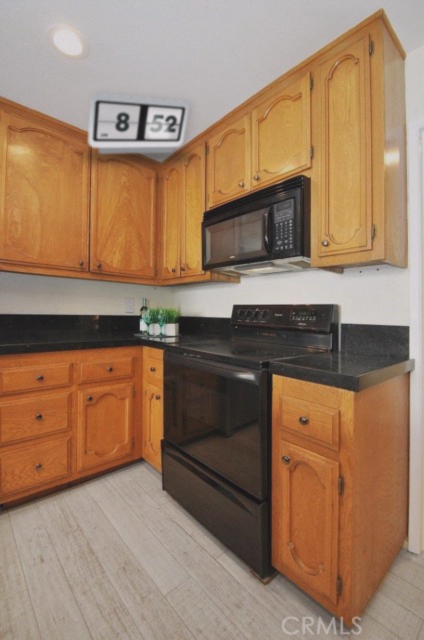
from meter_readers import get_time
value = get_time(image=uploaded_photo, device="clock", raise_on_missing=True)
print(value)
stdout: 8:52
